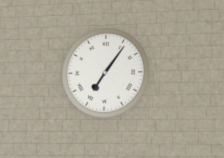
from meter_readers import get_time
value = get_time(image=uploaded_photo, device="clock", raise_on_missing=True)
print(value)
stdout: 7:06
